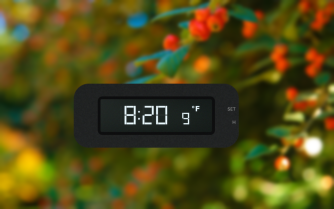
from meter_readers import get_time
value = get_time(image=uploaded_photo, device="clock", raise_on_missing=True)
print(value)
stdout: 8:20
